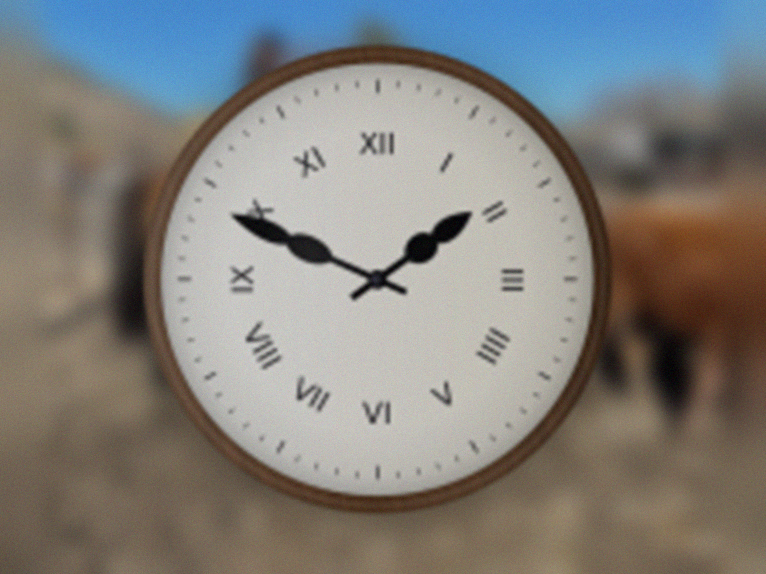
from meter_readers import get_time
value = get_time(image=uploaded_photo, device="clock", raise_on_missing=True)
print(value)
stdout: 1:49
